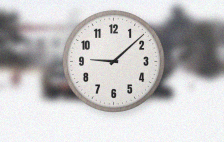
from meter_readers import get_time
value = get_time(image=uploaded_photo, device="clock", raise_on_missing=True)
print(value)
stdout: 9:08
